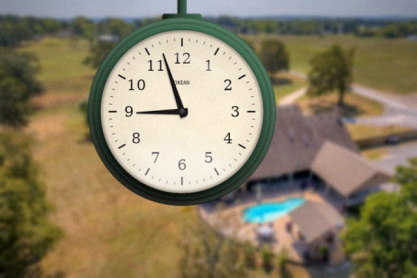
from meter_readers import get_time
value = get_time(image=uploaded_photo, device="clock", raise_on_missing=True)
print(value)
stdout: 8:57
